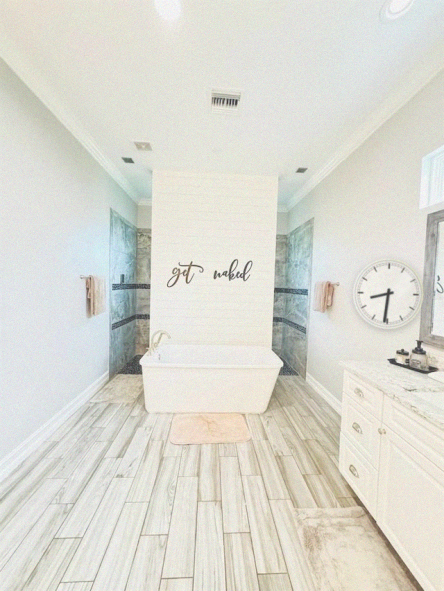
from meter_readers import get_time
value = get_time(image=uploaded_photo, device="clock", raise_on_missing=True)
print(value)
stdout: 8:31
